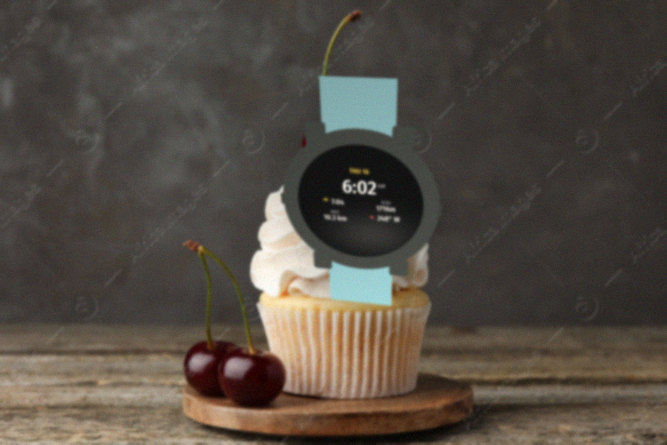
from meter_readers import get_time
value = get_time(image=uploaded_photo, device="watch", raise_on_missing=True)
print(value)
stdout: 6:02
